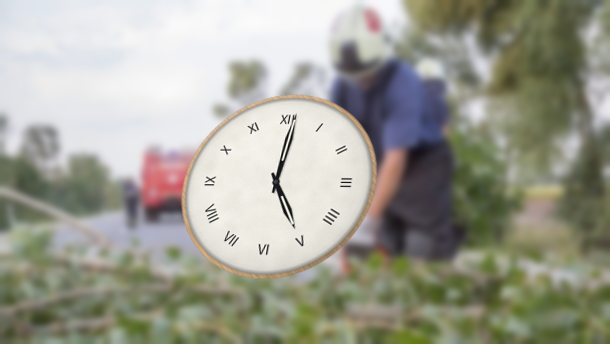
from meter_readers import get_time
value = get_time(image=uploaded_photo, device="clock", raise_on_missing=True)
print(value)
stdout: 5:01
